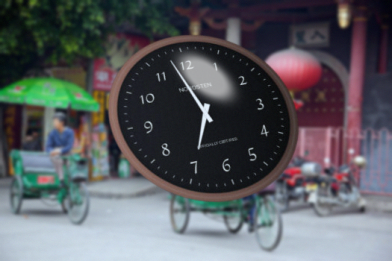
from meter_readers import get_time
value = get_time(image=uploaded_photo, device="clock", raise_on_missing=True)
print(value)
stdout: 6:58
